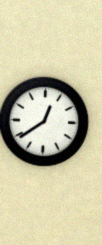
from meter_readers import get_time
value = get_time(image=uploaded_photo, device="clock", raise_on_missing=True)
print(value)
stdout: 12:39
